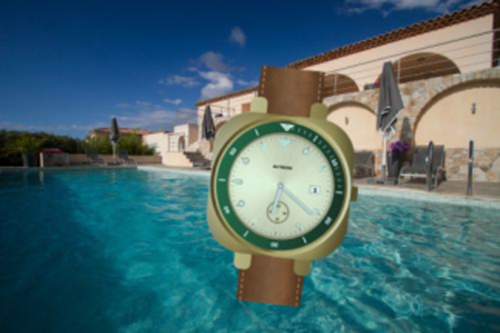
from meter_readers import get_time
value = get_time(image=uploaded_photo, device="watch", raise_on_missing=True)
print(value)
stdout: 6:21
